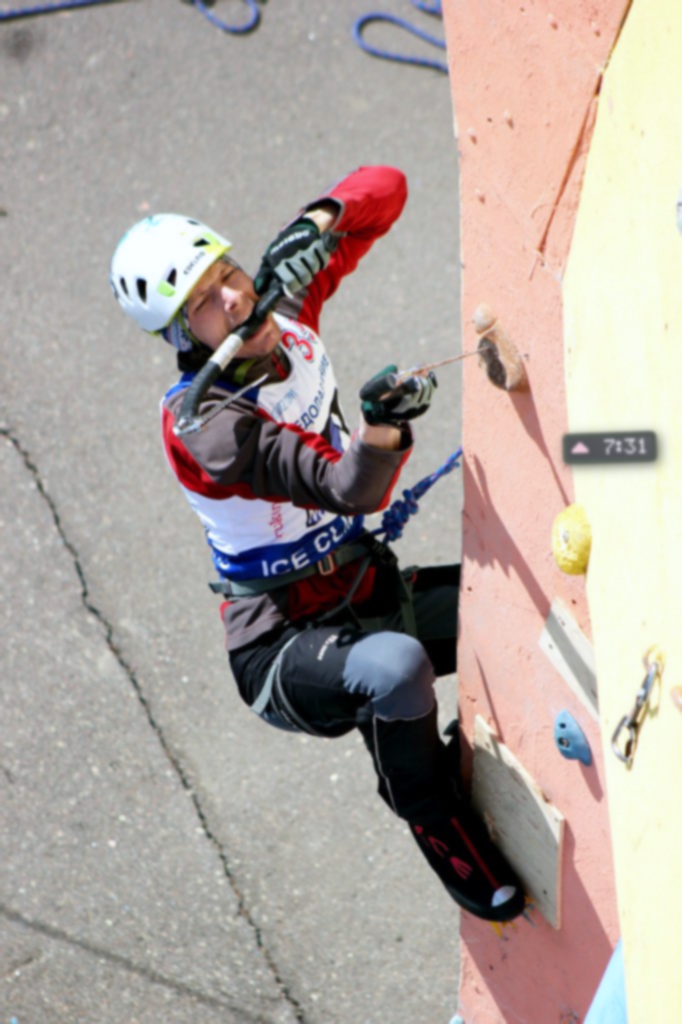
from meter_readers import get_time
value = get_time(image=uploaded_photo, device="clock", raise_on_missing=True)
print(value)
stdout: 7:31
